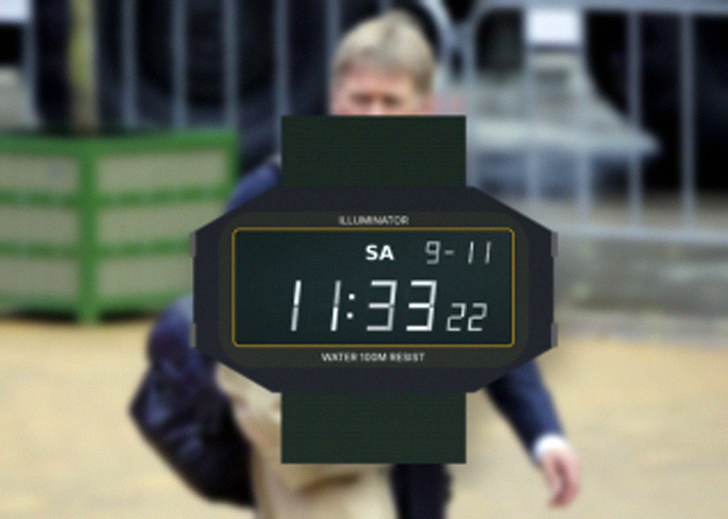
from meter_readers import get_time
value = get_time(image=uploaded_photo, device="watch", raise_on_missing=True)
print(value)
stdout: 11:33:22
